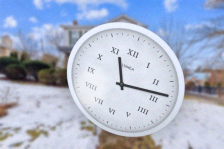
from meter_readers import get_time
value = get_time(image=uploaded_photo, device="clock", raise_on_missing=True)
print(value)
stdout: 11:13
